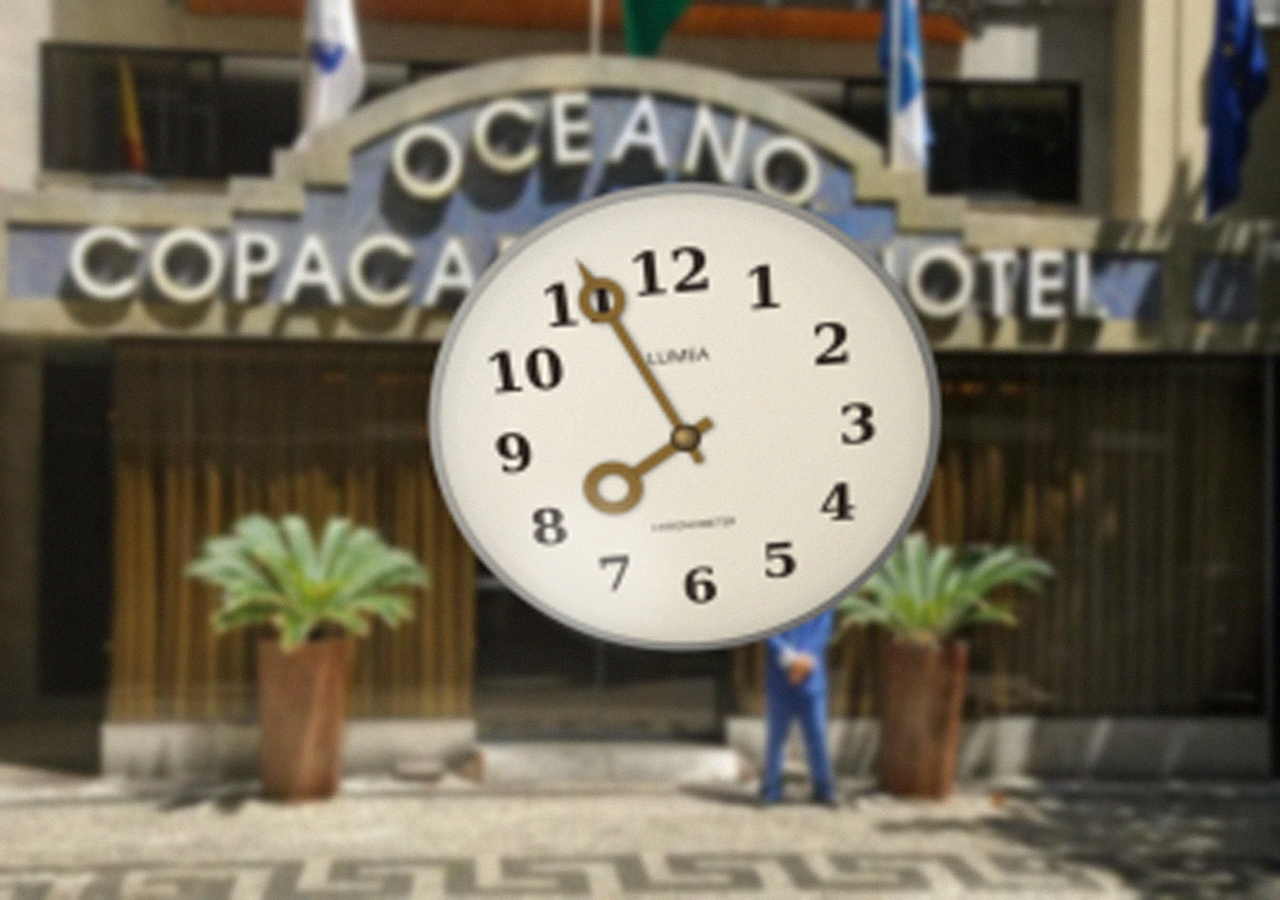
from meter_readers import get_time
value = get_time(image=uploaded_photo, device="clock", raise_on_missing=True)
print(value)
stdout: 7:56
